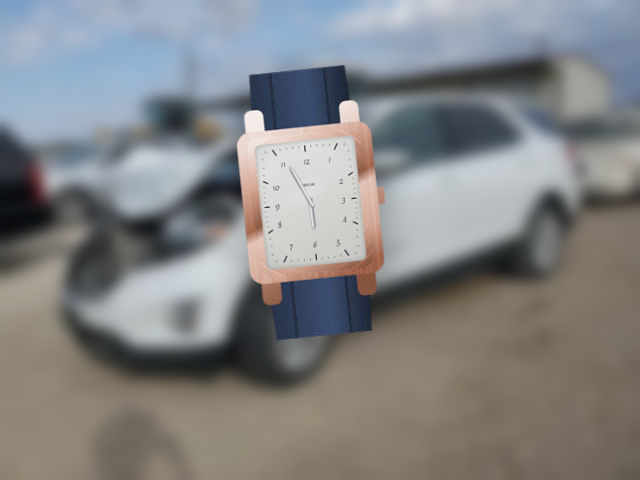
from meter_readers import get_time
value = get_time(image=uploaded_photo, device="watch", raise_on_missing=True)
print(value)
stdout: 5:56
